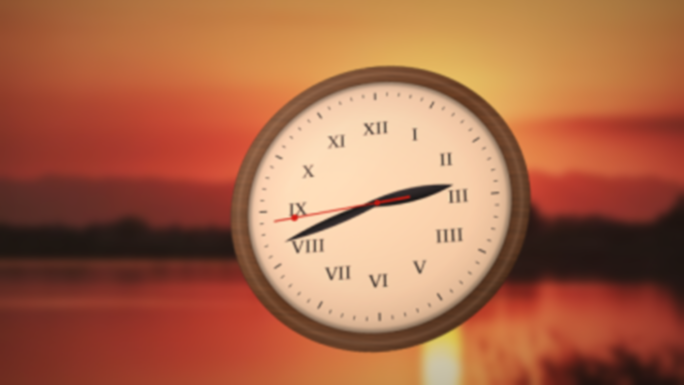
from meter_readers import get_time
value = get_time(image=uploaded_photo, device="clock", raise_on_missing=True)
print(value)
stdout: 2:41:44
